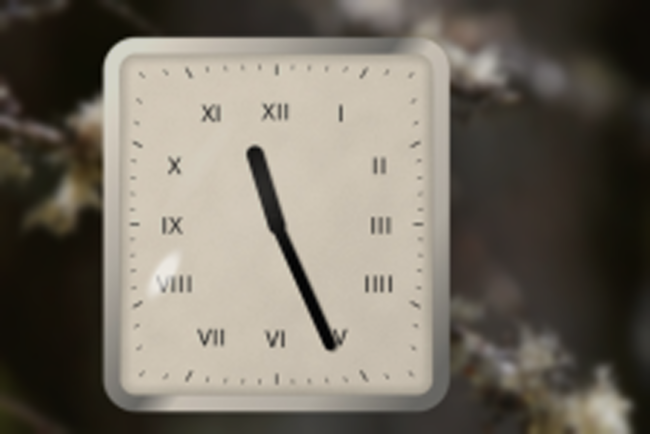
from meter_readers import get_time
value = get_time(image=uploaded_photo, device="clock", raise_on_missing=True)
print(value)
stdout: 11:26
